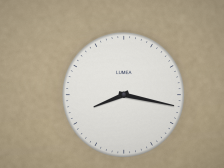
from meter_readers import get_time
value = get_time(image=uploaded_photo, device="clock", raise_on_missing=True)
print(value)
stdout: 8:17
